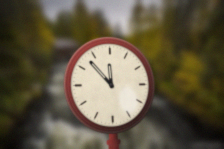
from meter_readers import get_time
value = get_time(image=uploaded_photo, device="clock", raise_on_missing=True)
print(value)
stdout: 11:53
